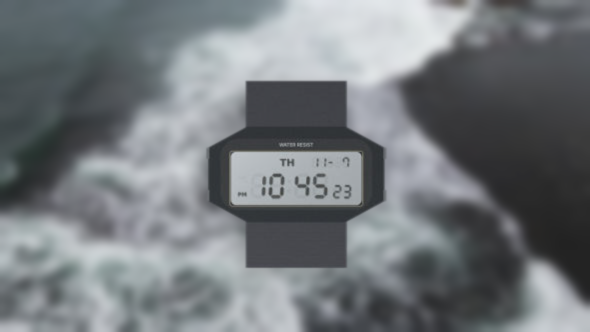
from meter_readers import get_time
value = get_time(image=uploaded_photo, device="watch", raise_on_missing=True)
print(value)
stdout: 10:45:23
